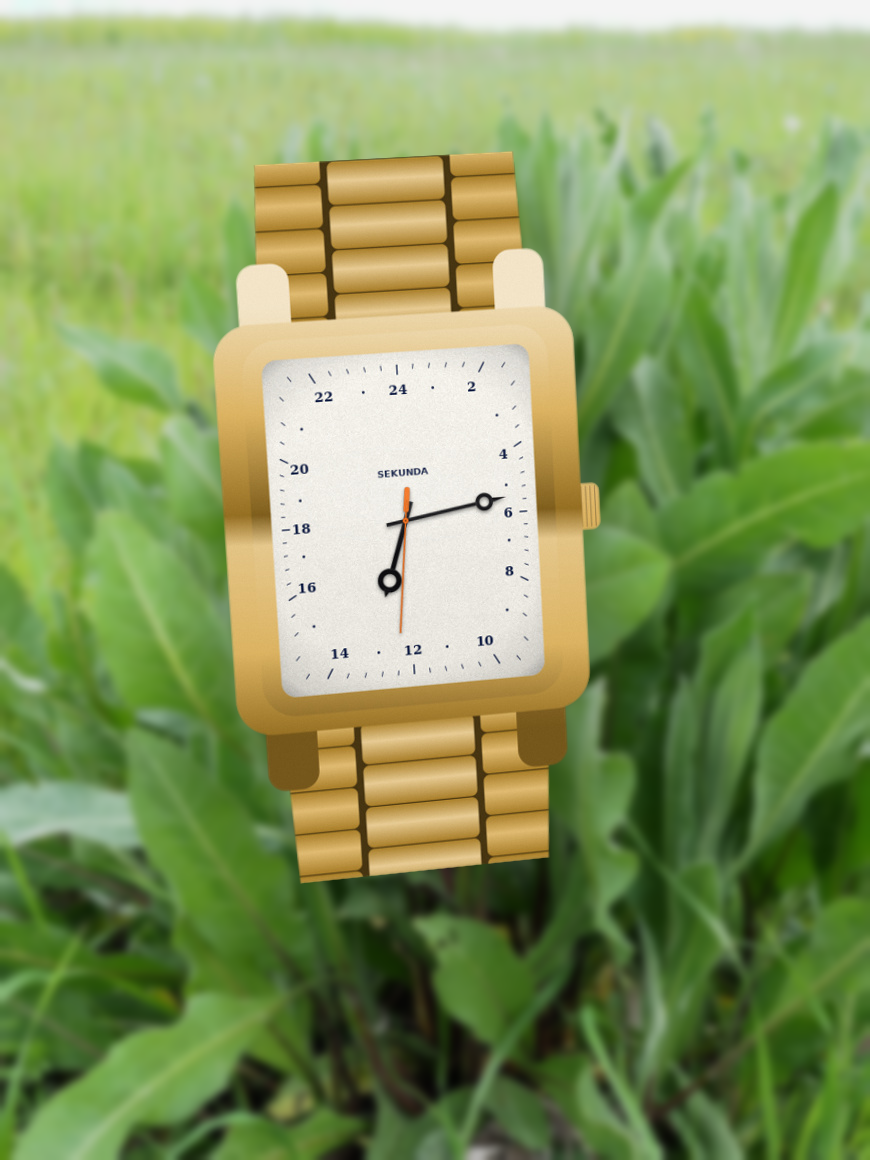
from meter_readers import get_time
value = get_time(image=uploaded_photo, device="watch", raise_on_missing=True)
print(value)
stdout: 13:13:31
